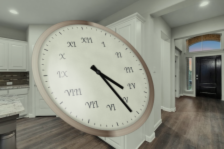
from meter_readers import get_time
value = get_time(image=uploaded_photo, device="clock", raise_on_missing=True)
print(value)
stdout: 4:26
